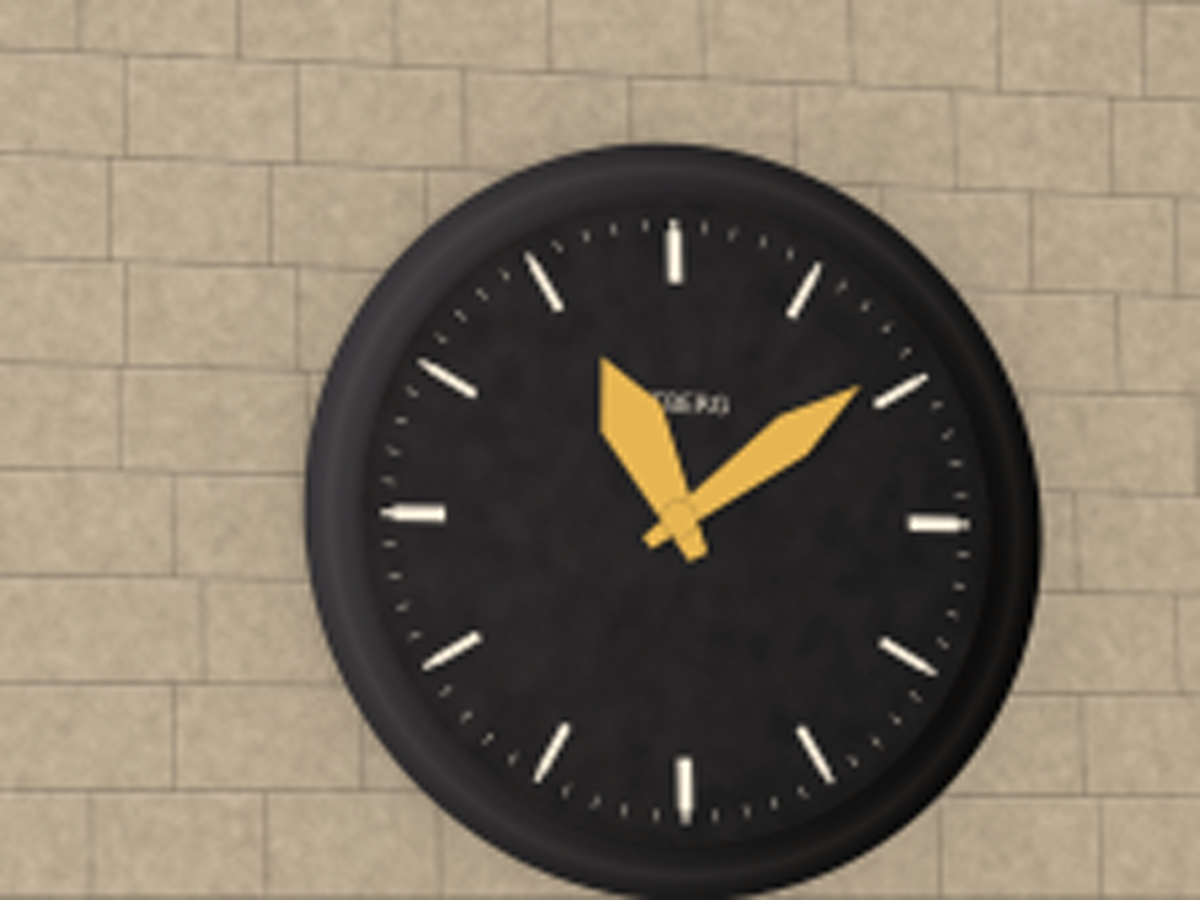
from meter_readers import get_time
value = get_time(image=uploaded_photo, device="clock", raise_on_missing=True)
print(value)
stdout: 11:09
